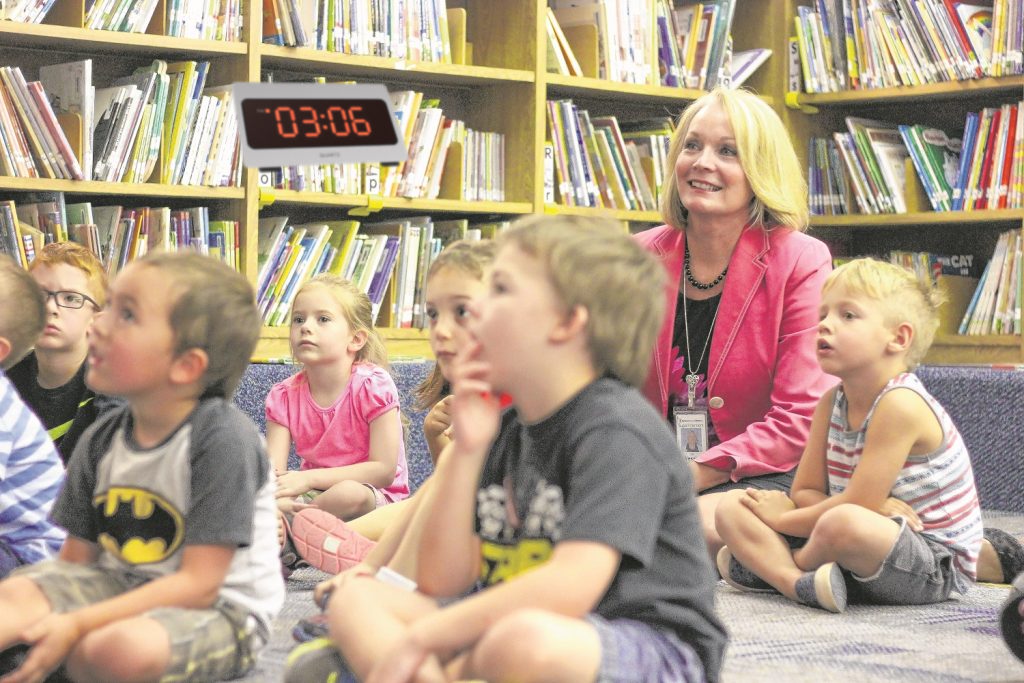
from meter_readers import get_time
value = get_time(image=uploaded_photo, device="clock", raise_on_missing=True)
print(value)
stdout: 3:06
